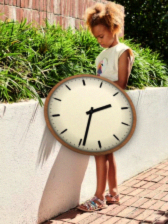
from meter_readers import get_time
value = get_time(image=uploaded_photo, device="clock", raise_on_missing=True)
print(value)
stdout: 2:34
